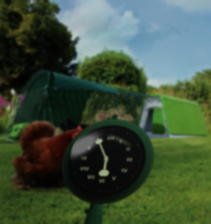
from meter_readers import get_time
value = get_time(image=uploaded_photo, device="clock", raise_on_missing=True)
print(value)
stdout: 5:55
